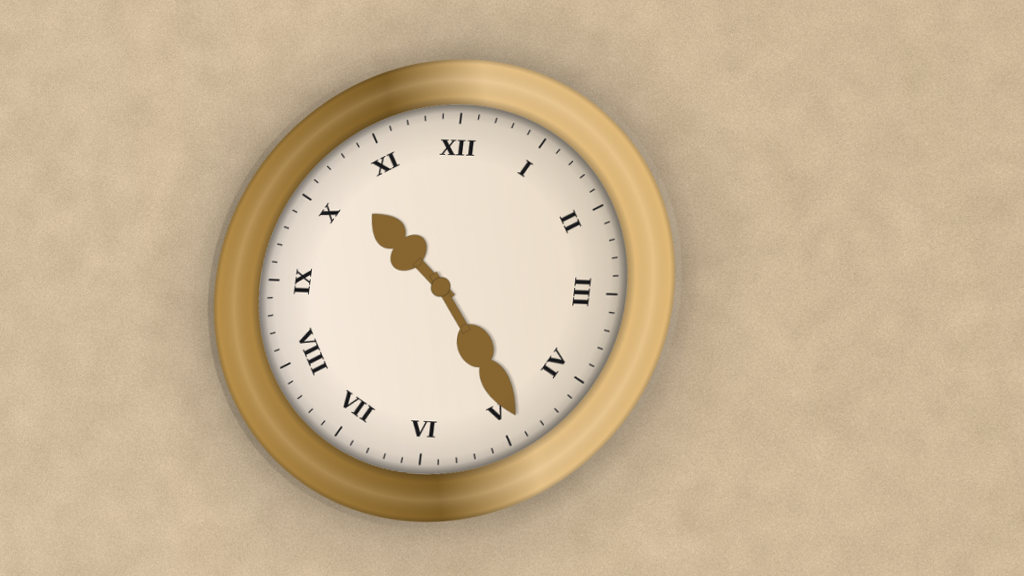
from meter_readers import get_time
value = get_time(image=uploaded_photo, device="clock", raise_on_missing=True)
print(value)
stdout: 10:24
